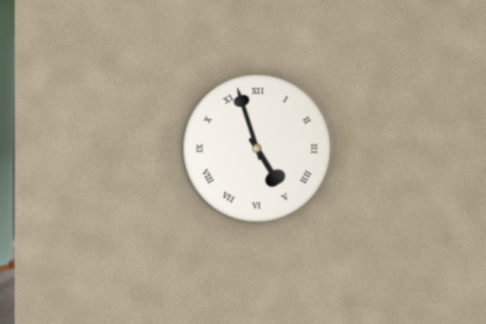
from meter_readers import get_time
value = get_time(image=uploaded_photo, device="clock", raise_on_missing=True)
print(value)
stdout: 4:57
